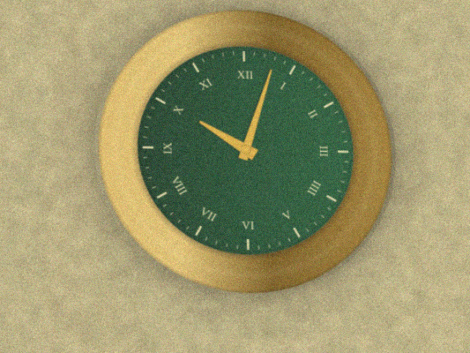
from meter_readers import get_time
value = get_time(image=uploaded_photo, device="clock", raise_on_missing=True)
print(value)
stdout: 10:03
